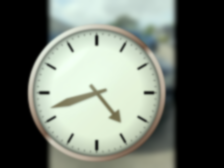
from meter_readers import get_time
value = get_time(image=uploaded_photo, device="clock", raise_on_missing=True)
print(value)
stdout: 4:42
